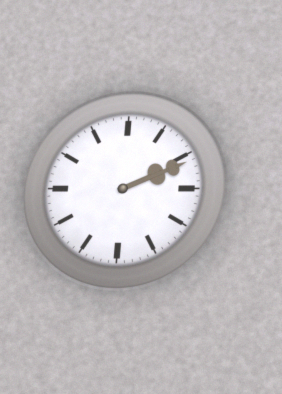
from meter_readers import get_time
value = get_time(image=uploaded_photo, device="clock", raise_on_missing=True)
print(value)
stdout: 2:11
